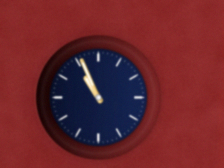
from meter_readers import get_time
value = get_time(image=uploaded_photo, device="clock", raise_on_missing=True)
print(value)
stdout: 10:56
